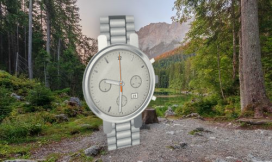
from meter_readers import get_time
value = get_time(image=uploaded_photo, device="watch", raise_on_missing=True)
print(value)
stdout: 9:31
